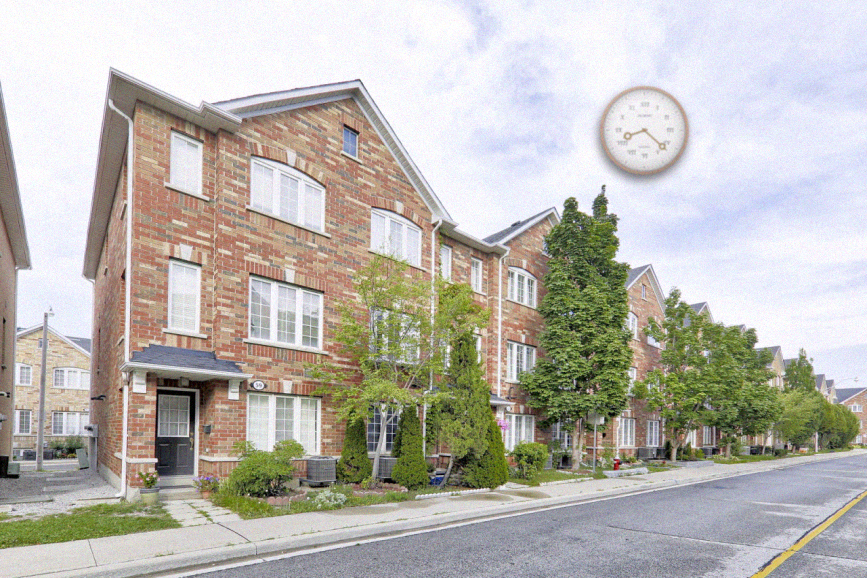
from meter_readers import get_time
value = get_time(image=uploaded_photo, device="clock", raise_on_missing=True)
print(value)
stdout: 8:22
